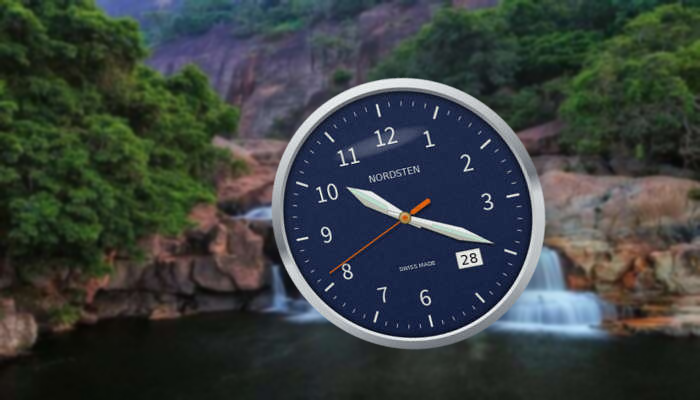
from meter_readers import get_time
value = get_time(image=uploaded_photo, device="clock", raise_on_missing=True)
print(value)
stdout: 10:19:41
